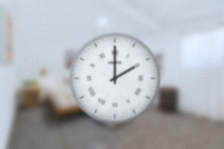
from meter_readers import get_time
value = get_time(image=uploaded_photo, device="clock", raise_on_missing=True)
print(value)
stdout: 2:00
